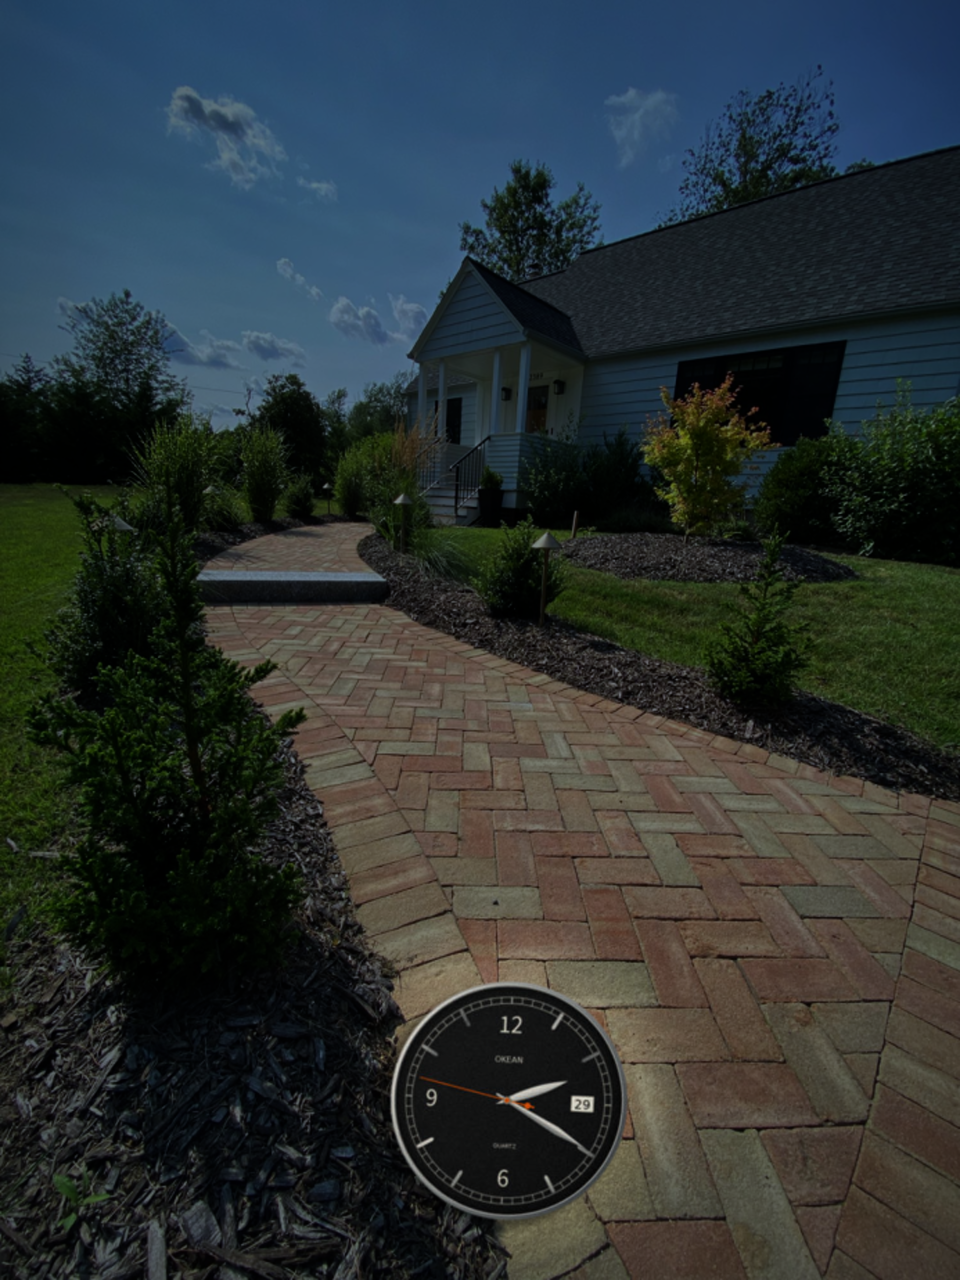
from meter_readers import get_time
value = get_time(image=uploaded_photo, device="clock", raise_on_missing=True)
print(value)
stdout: 2:19:47
